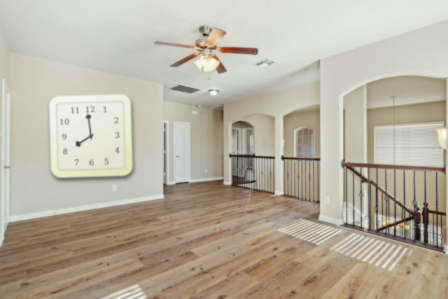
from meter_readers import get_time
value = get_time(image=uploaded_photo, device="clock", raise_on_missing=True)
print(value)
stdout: 7:59
